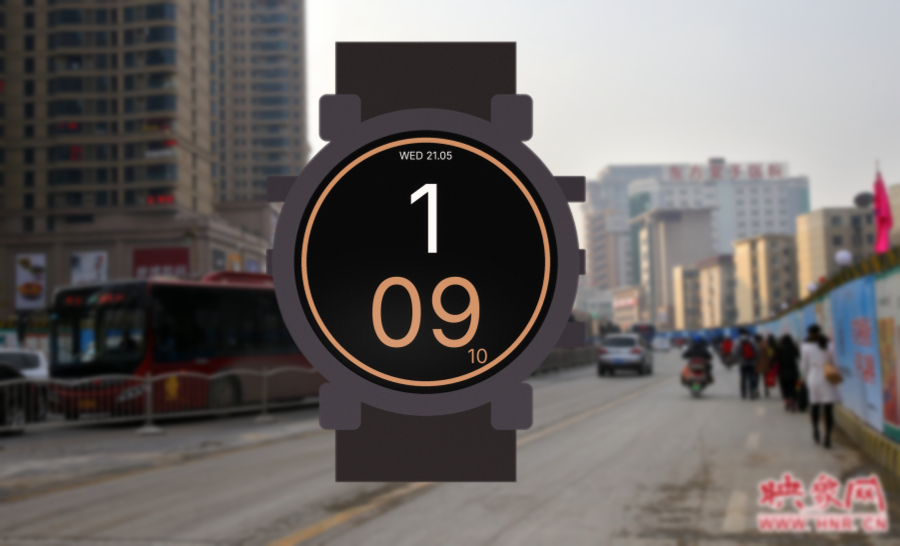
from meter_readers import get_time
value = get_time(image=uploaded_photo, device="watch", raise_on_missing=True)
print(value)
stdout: 1:09:10
